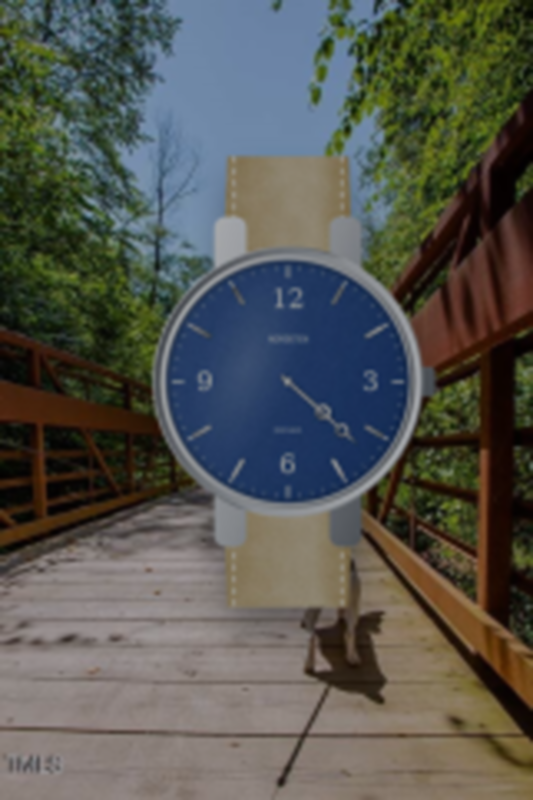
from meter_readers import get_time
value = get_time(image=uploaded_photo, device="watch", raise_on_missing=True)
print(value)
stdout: 4:22
